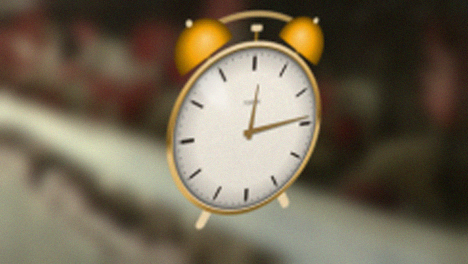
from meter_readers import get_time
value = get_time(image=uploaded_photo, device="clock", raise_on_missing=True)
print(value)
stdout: 12:14
